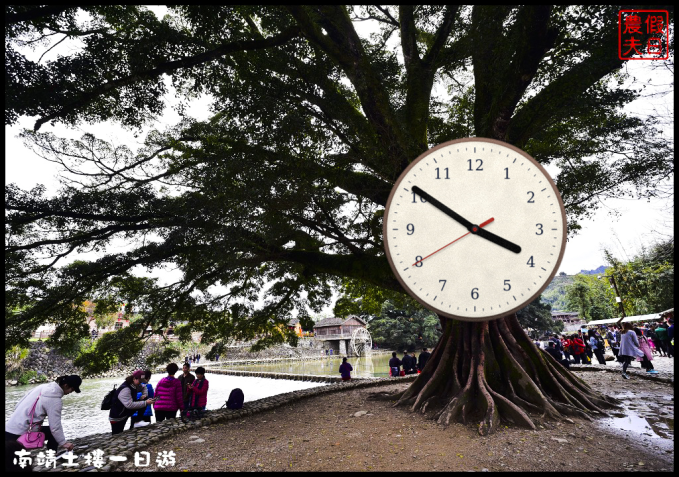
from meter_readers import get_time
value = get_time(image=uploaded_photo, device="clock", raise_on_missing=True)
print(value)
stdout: 3:50:40
